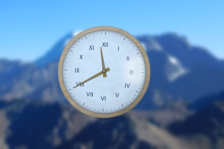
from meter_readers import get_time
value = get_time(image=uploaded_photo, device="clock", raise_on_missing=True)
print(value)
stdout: 11:40
